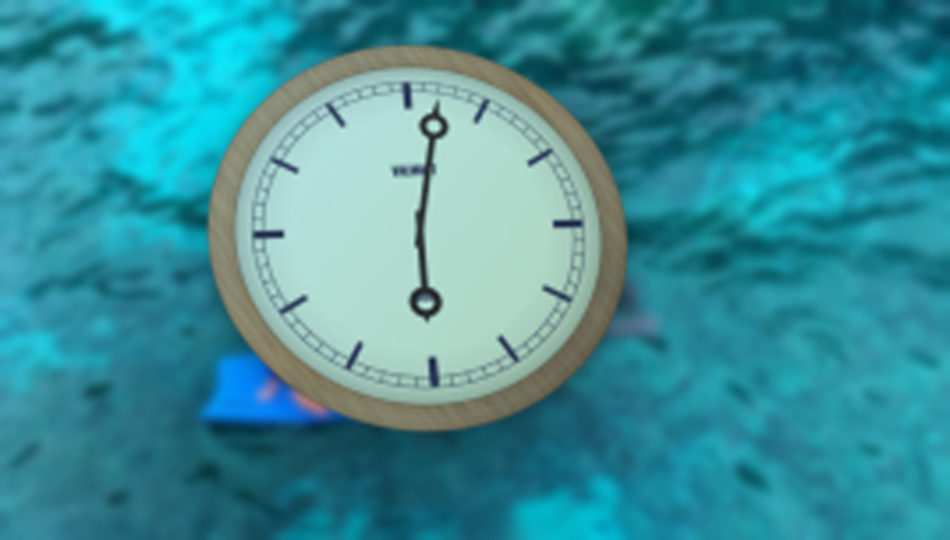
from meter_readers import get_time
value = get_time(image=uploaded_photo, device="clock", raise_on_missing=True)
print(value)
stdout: 6:02
